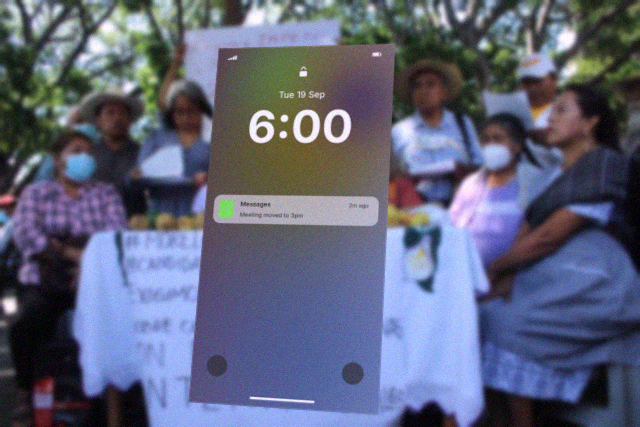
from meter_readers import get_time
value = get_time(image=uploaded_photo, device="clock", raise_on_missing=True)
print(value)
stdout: 6:00
